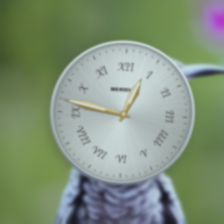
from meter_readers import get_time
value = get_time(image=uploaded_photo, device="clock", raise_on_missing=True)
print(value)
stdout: 12:47
